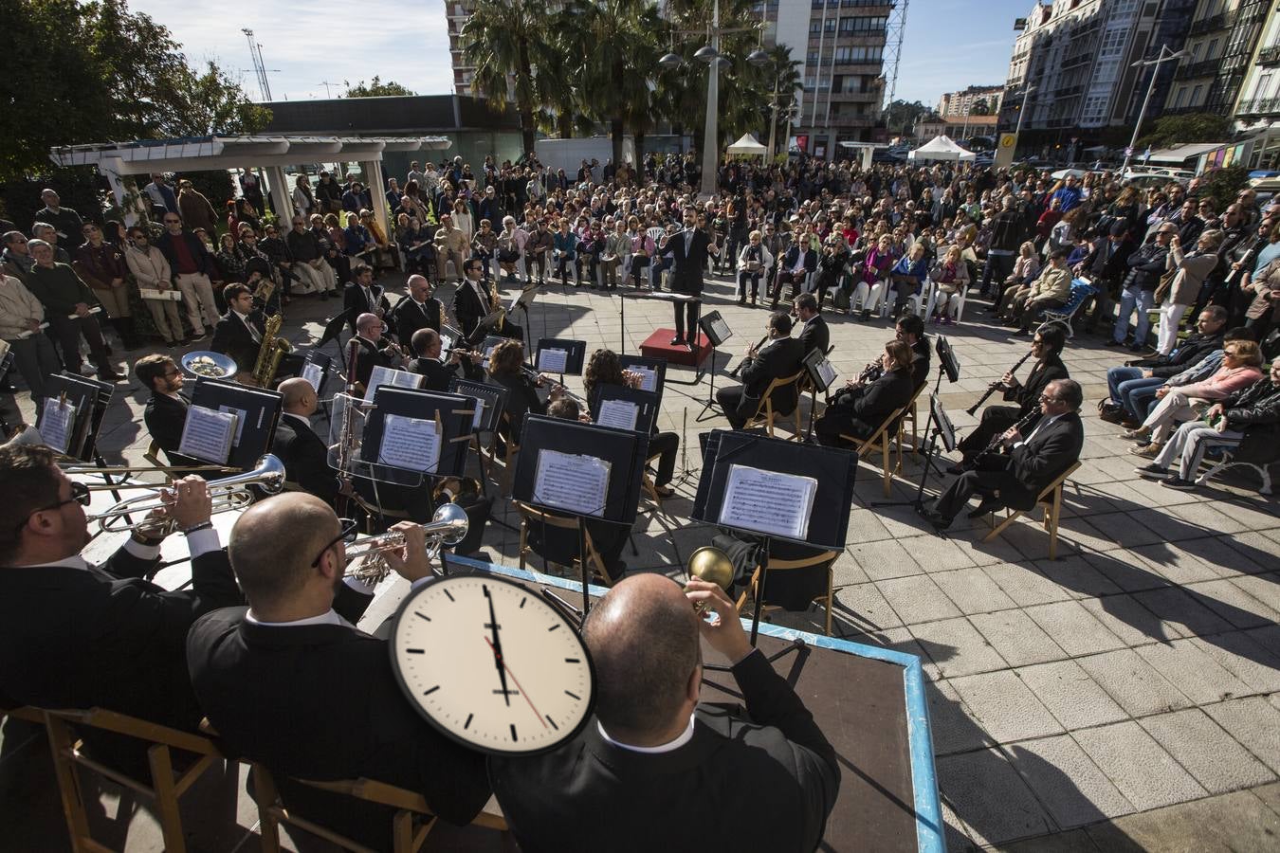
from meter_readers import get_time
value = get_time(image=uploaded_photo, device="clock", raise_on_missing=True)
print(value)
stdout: 6:00:26
